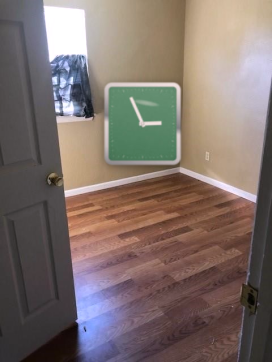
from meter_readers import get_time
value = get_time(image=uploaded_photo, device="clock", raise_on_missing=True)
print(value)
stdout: 2:56
